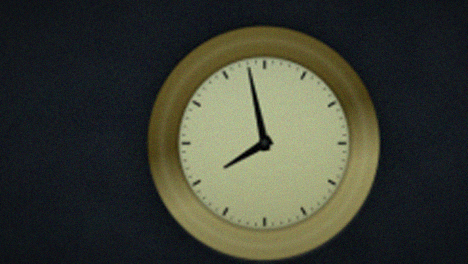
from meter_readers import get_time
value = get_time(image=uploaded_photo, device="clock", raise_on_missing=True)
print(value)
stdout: 7:58
